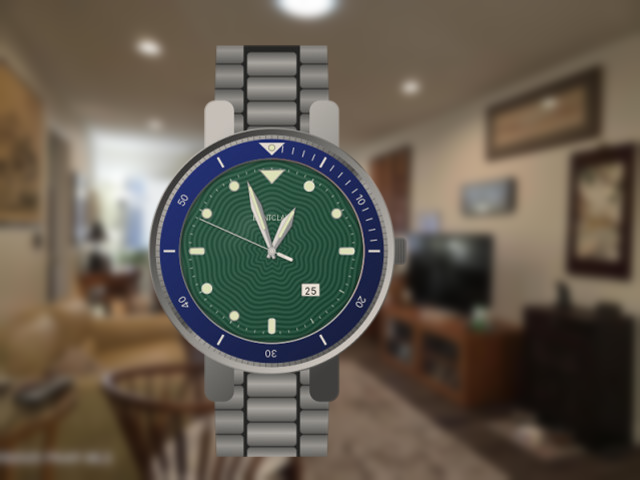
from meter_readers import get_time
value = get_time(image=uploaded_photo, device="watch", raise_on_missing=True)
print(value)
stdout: 12:56:49
